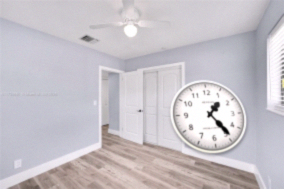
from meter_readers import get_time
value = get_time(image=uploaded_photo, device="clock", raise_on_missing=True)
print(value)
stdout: 1:24
